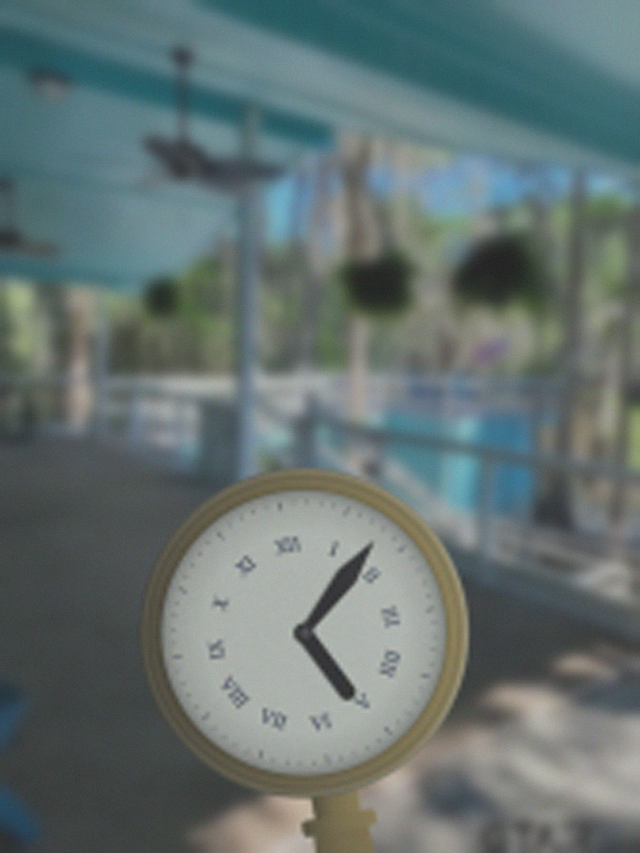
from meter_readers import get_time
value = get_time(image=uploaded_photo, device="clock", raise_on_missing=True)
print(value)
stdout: 5:08
